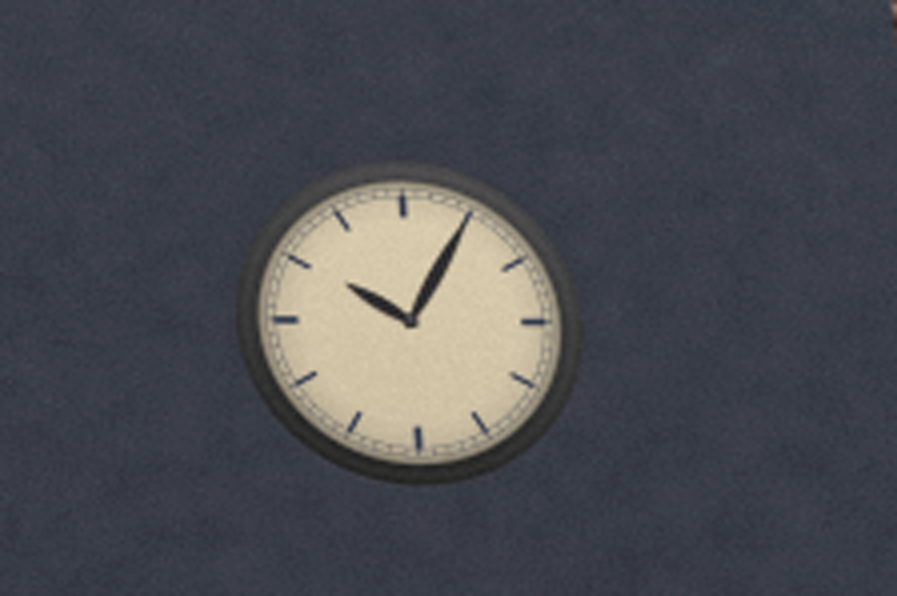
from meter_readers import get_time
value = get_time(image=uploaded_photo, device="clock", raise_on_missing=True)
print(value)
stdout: 10:05
